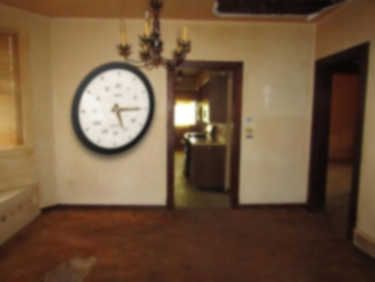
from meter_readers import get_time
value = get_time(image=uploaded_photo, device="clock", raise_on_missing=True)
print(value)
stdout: 5:15
